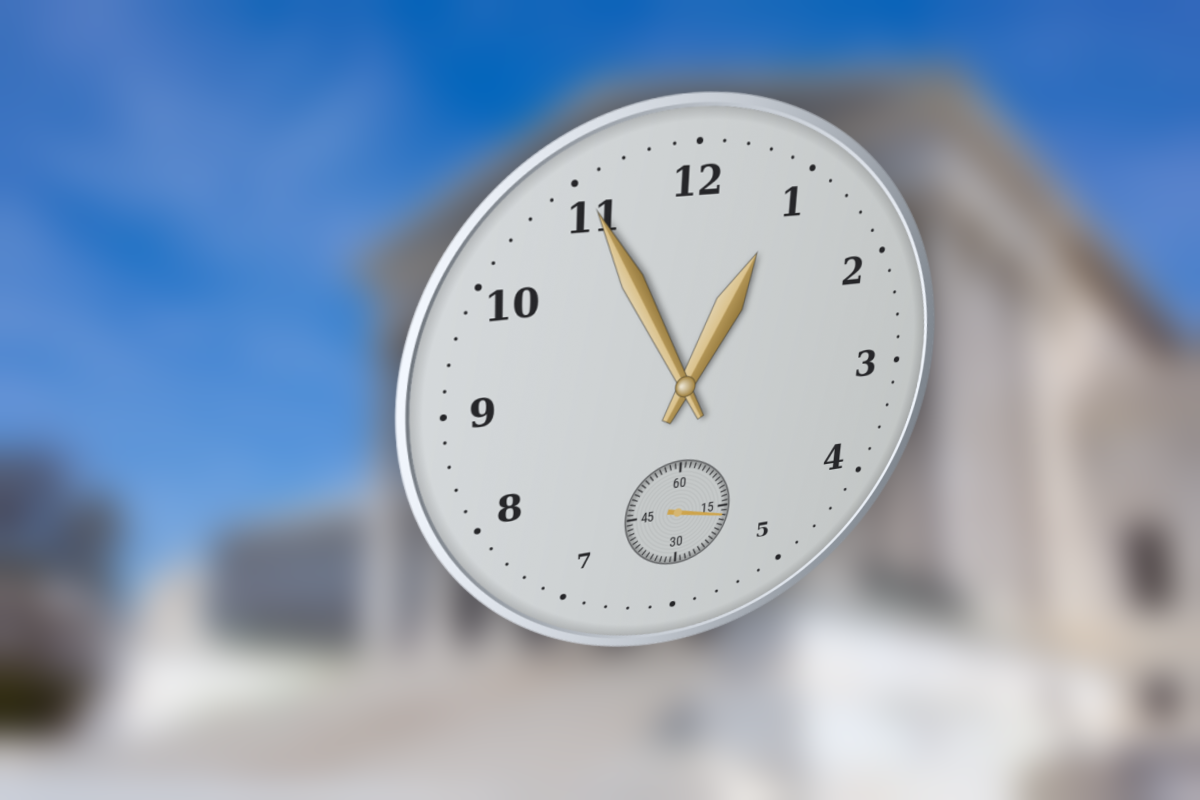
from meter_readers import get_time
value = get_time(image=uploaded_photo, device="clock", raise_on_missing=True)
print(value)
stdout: 12:55:17
